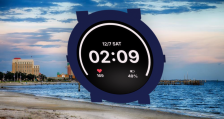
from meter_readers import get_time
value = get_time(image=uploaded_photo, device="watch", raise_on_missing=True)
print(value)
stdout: 2:09
